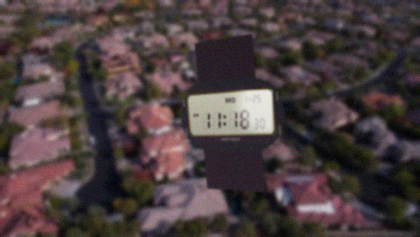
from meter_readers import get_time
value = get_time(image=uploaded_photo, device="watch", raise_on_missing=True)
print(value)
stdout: 11:18
